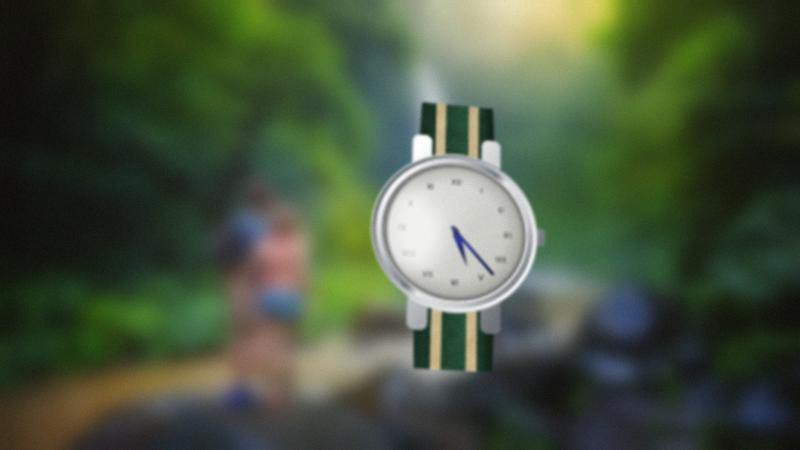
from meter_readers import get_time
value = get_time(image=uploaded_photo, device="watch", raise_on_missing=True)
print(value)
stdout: 5:23
